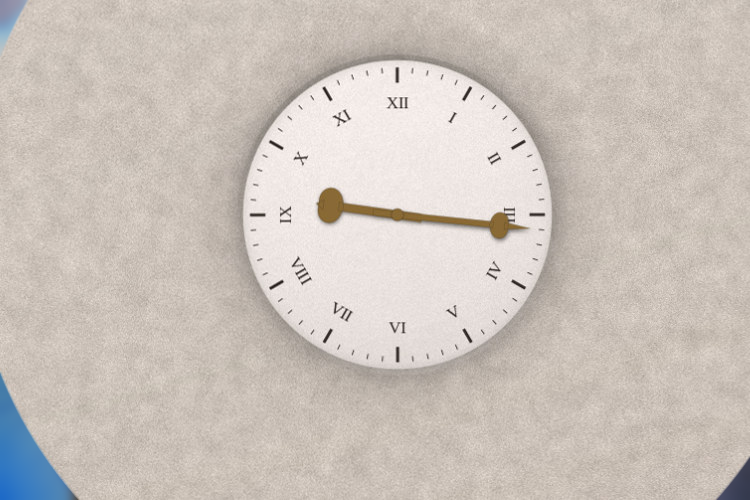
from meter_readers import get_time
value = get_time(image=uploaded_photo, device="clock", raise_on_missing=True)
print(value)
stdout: 9:16
